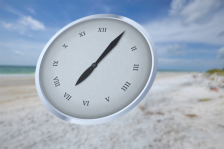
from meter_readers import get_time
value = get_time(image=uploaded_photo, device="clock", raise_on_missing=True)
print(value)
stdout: 7:05
